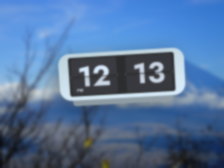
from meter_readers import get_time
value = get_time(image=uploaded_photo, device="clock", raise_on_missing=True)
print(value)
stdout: 12:13
